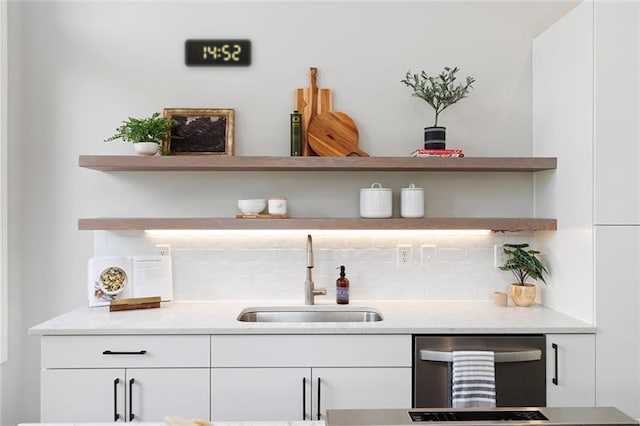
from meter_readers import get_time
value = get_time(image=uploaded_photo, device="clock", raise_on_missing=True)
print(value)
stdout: 14:52
